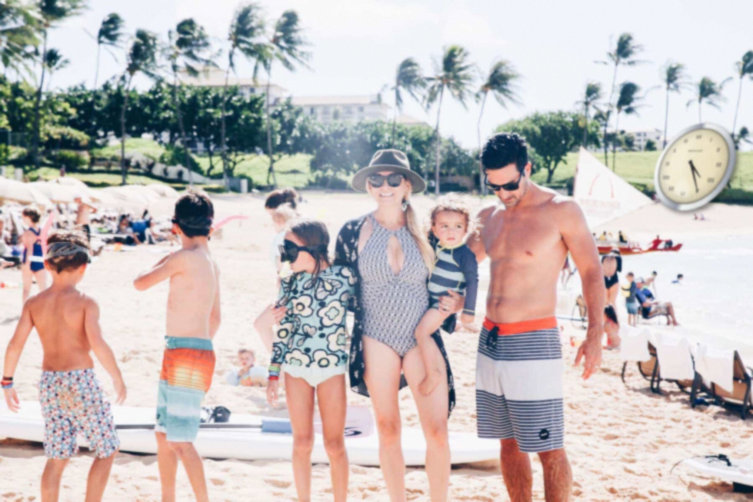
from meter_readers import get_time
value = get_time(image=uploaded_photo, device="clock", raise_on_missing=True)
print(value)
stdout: 4:25
